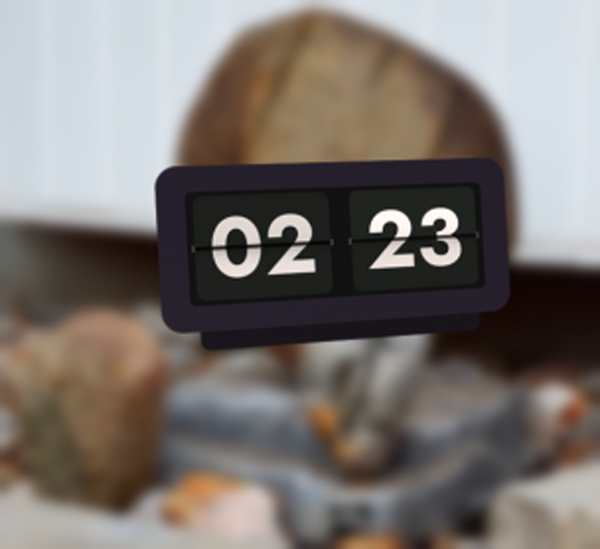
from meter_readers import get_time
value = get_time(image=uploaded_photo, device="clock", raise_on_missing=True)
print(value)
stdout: 2:23
